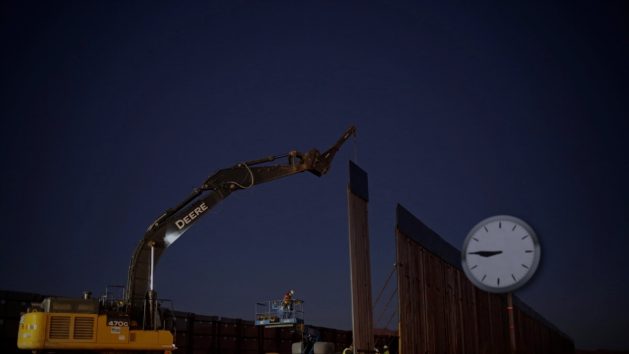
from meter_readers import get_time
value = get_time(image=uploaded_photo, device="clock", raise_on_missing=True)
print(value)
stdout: 8:45
